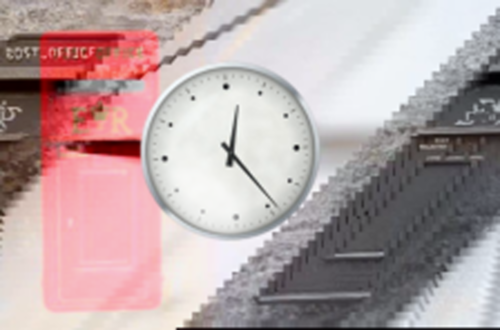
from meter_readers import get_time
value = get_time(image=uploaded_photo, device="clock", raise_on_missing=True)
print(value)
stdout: 12:24
